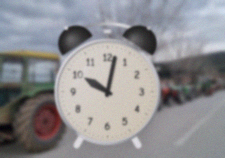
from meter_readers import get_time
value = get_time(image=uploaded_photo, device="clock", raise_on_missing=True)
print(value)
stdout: 10:02
